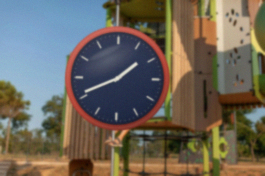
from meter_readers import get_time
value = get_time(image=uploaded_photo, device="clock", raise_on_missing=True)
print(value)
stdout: 1:41
